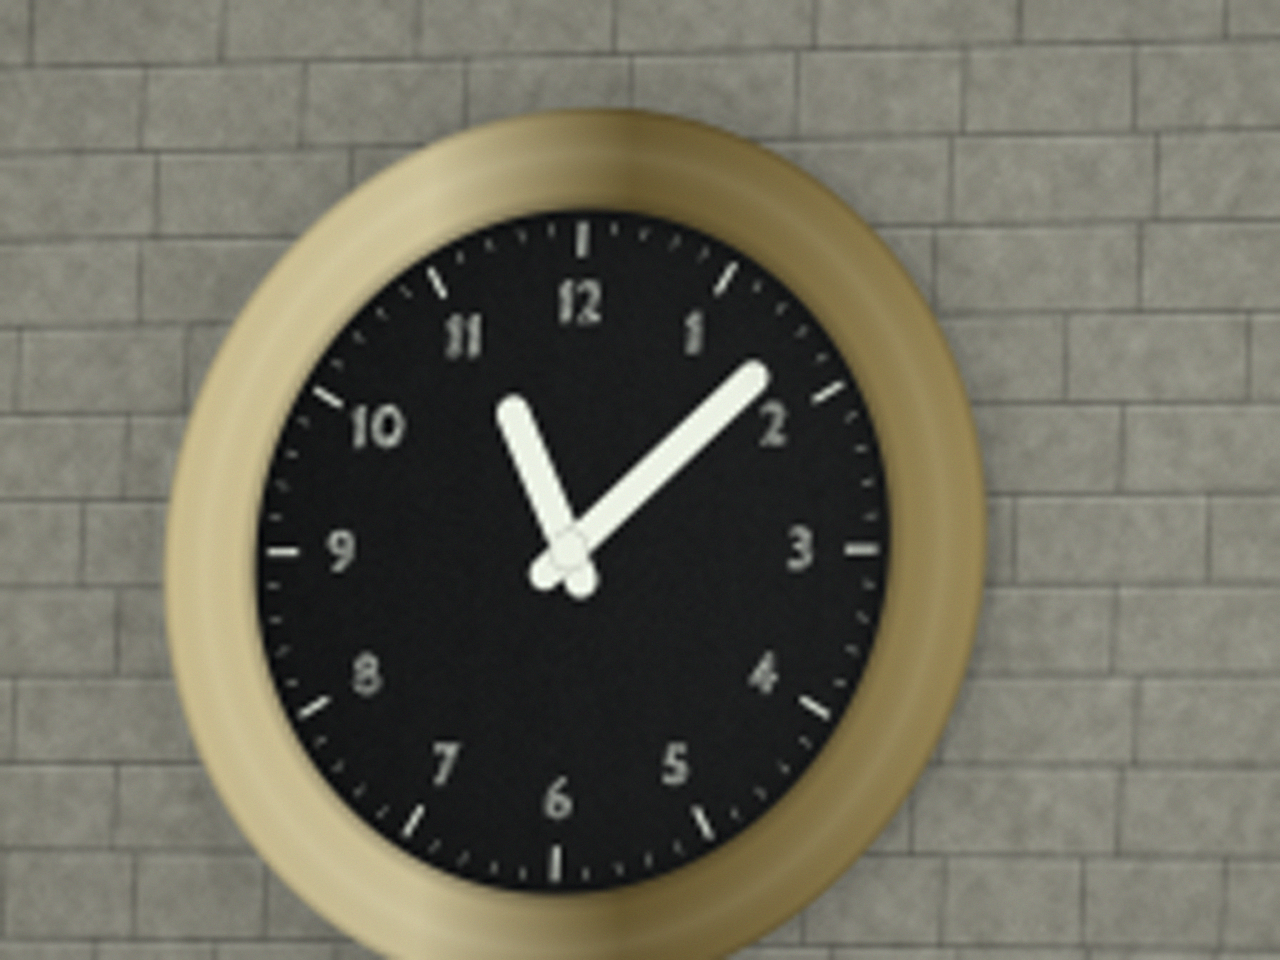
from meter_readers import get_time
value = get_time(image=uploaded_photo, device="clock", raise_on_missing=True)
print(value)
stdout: 11:08
